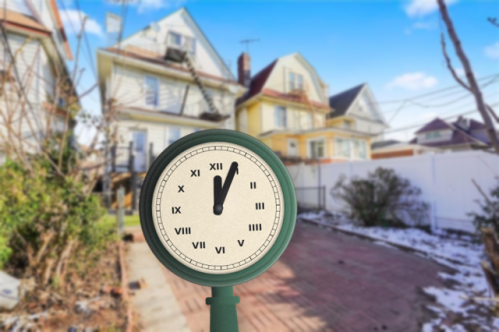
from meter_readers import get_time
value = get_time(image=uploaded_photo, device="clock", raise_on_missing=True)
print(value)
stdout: 12:04
